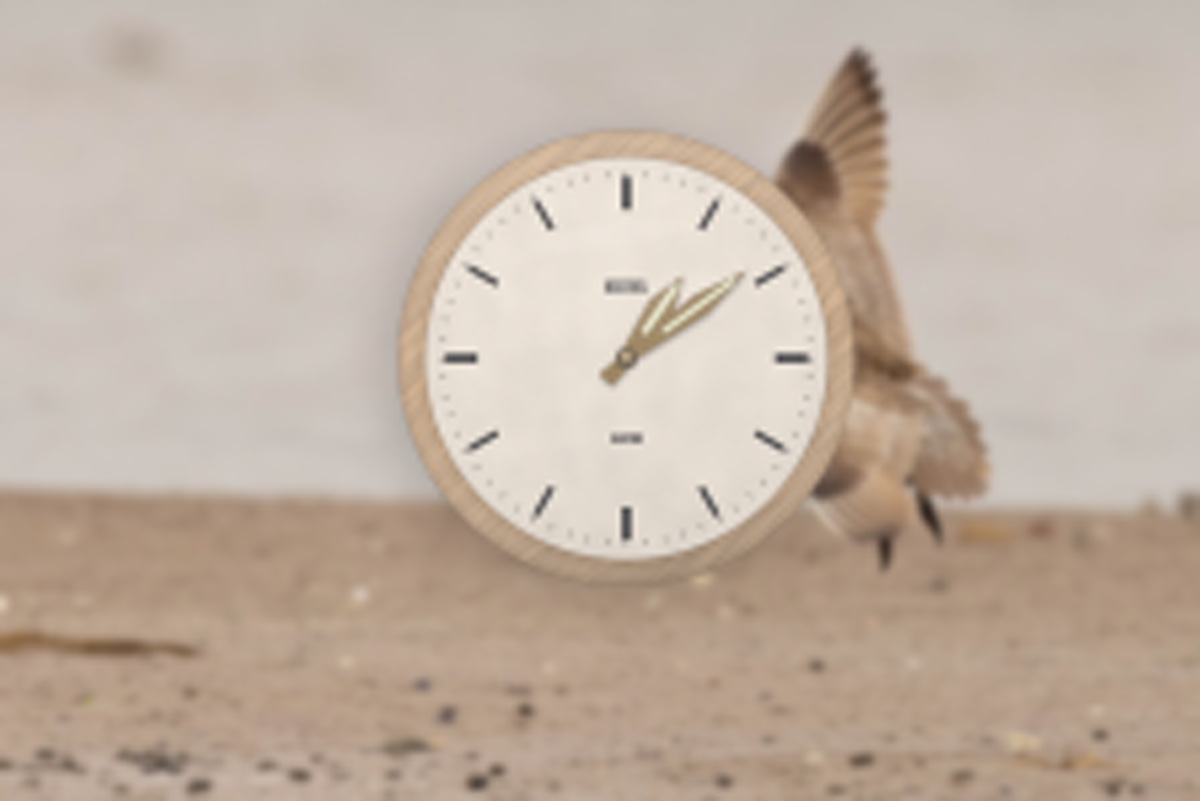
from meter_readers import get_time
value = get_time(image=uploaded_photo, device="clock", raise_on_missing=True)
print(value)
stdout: 1:09
